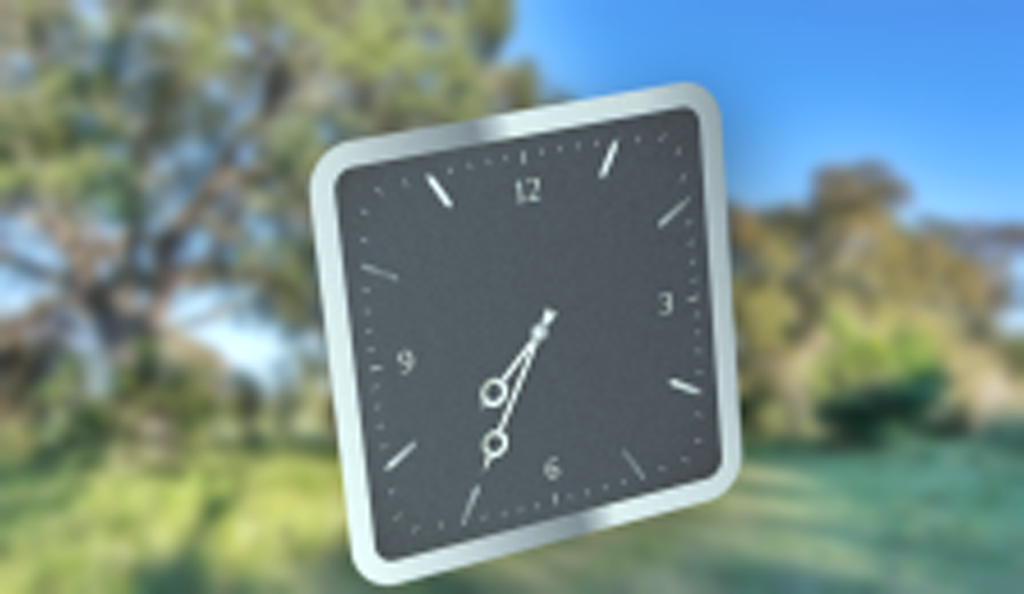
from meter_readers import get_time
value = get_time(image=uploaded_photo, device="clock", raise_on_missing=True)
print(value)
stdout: 7:35
